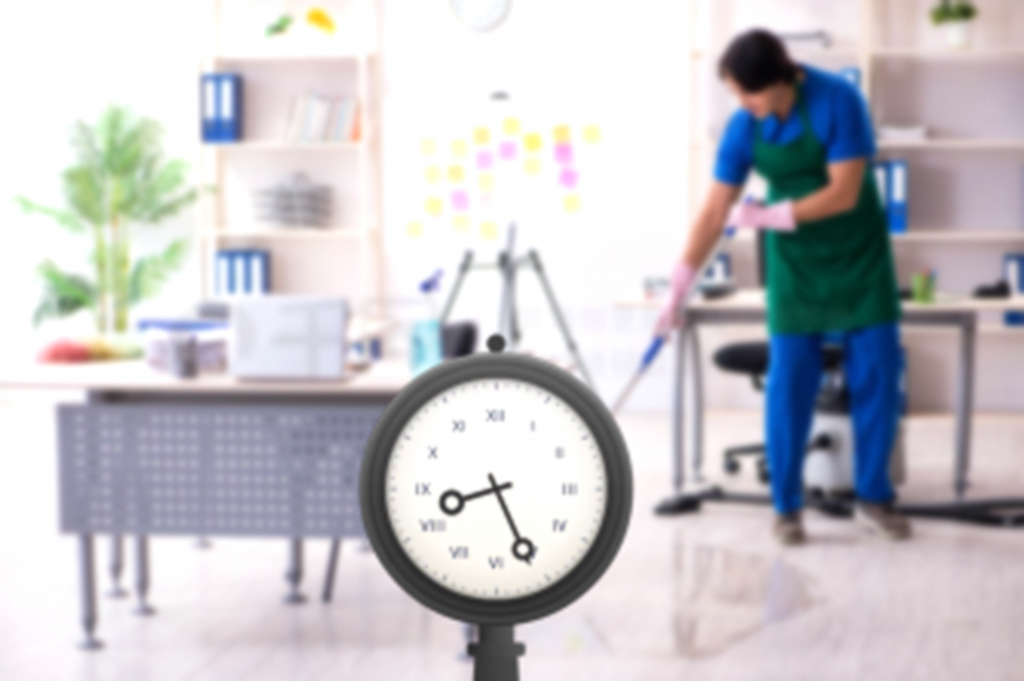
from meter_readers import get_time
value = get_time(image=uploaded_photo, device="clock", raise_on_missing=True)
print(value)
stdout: 8:26
